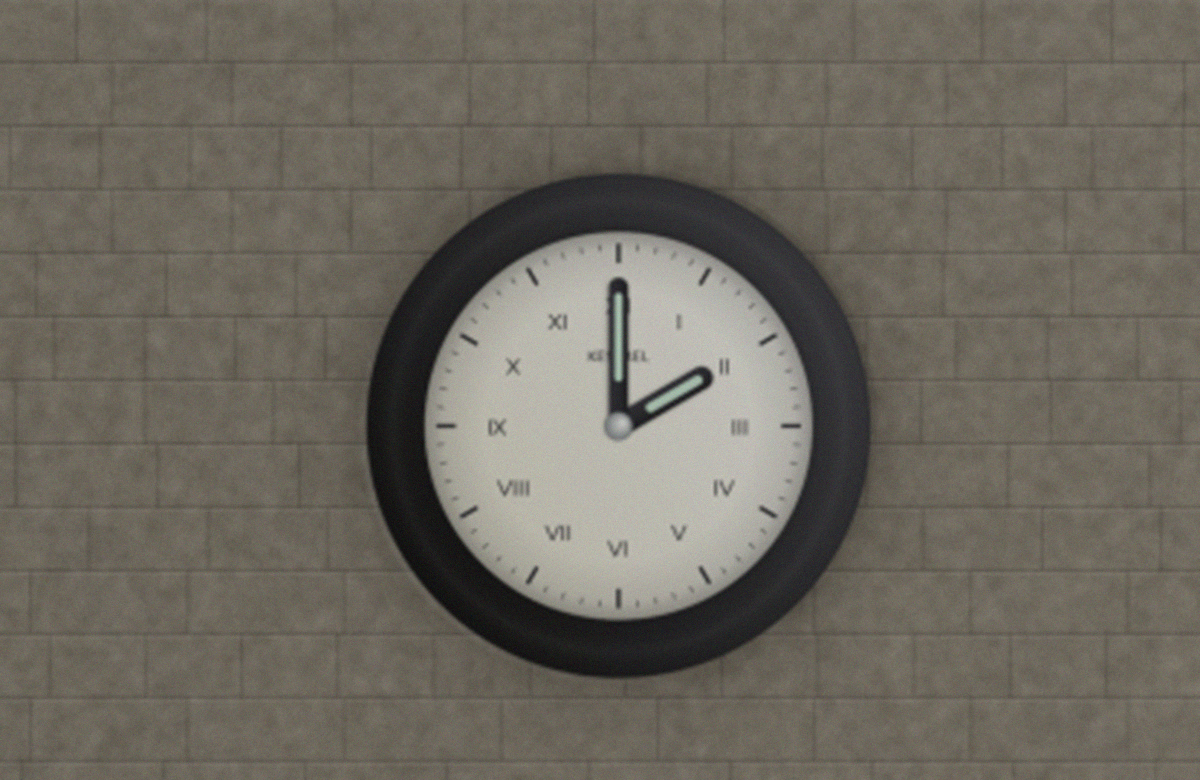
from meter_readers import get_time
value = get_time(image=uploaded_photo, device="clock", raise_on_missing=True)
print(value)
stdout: 2:00
